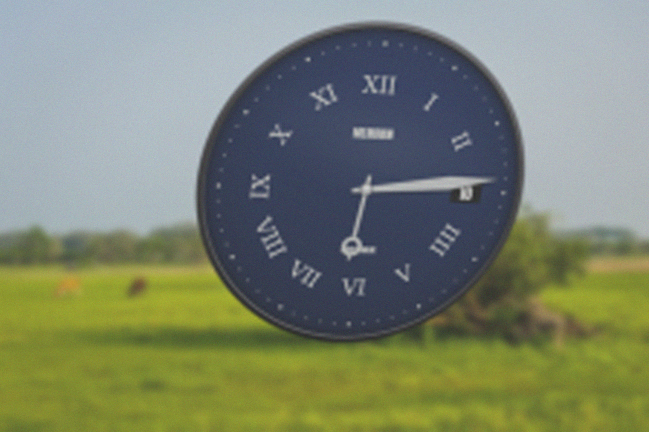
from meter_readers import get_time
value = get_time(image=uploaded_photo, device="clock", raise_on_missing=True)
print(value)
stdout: 6:14
